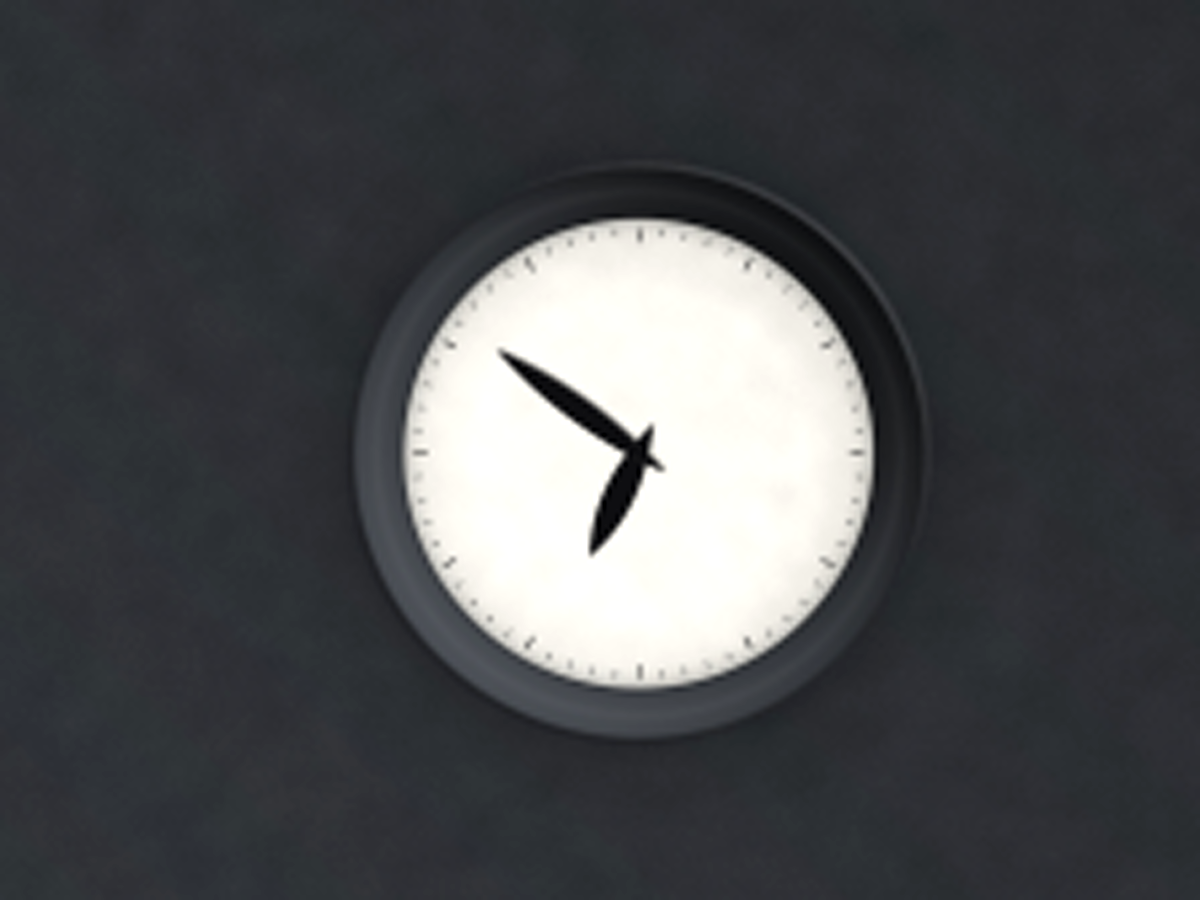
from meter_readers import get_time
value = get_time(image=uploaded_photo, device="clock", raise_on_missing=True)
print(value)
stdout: 6:51
